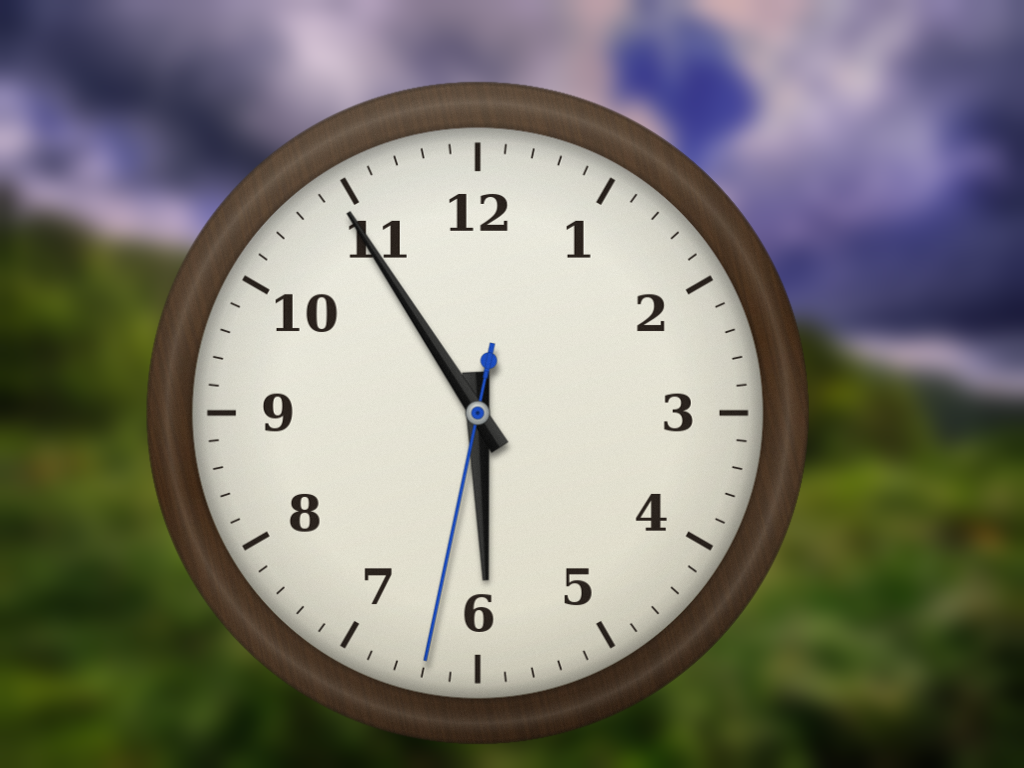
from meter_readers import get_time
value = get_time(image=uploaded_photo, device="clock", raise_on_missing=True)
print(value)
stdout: 5:54:32
